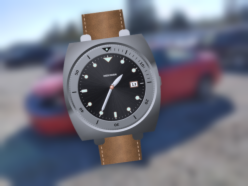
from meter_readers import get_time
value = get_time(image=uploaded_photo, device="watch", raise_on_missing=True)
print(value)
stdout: 1:35
